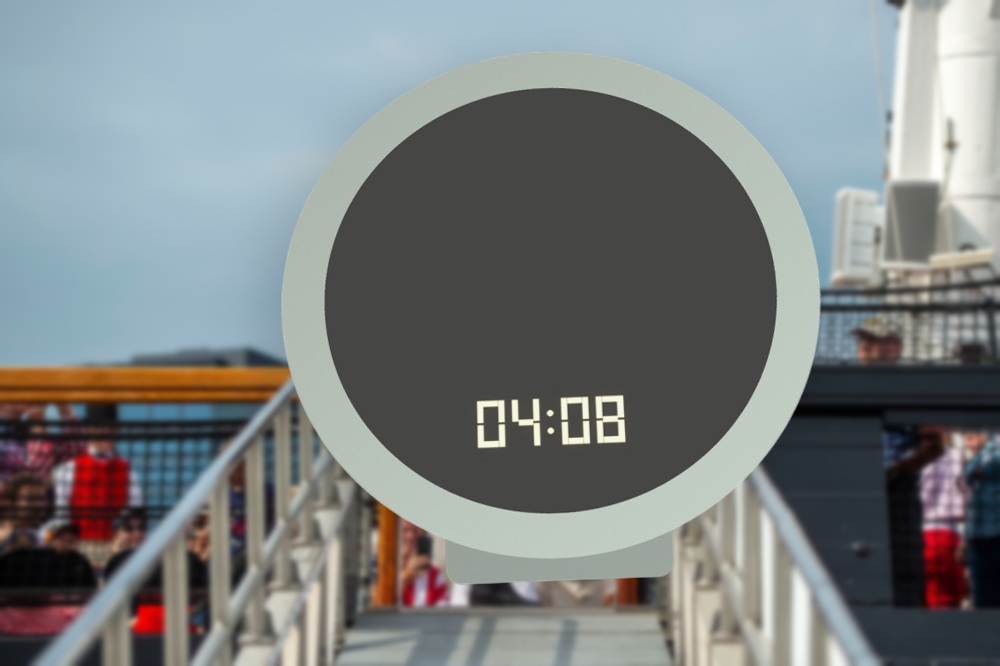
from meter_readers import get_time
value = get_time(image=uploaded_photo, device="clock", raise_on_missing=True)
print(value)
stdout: 4:08
